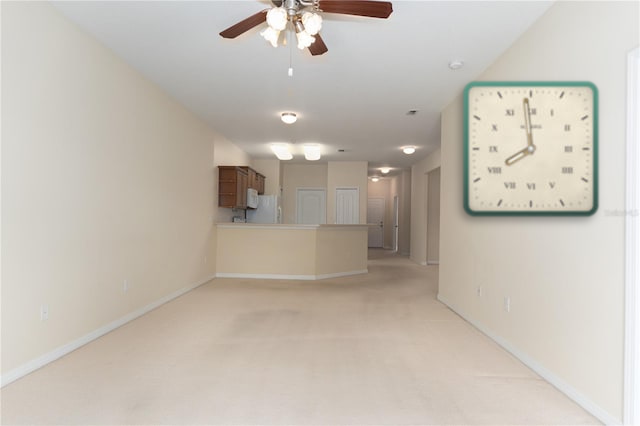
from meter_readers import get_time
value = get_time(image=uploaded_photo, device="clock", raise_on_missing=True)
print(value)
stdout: 7:59
